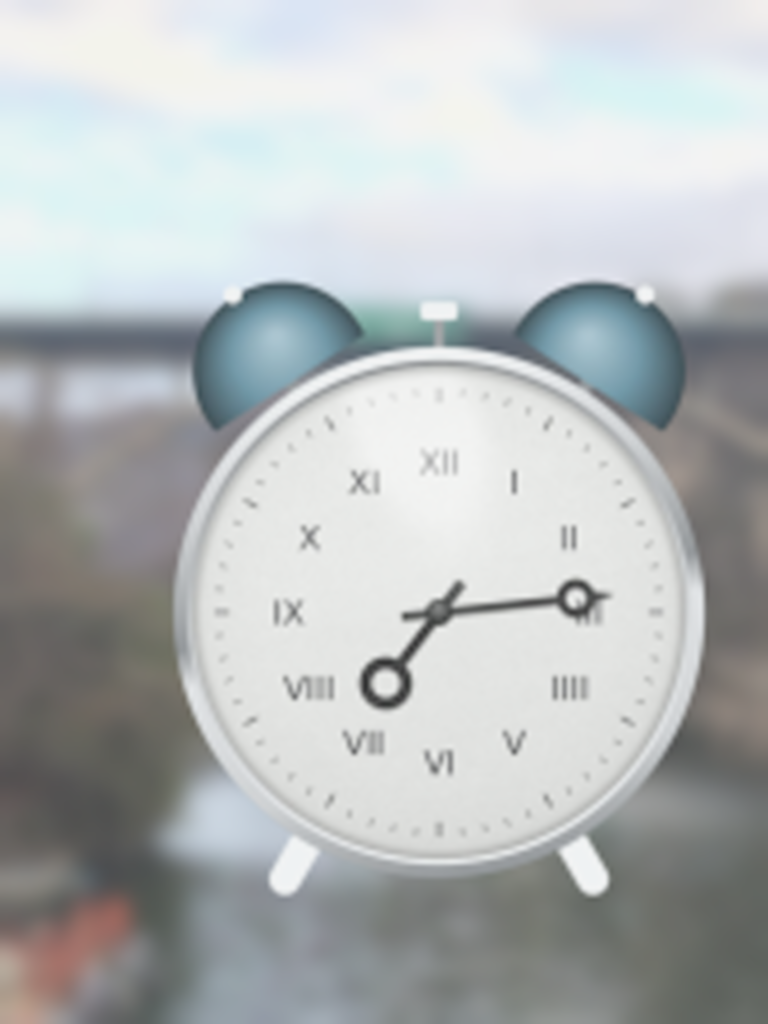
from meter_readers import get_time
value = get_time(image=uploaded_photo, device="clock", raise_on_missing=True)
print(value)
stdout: 7:14
